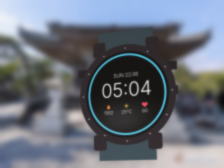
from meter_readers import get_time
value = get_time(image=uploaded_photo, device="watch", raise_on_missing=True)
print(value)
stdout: 5:04
